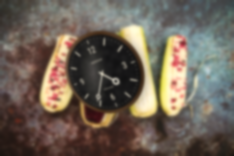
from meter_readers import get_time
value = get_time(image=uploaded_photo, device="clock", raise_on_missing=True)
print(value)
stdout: 4:36
